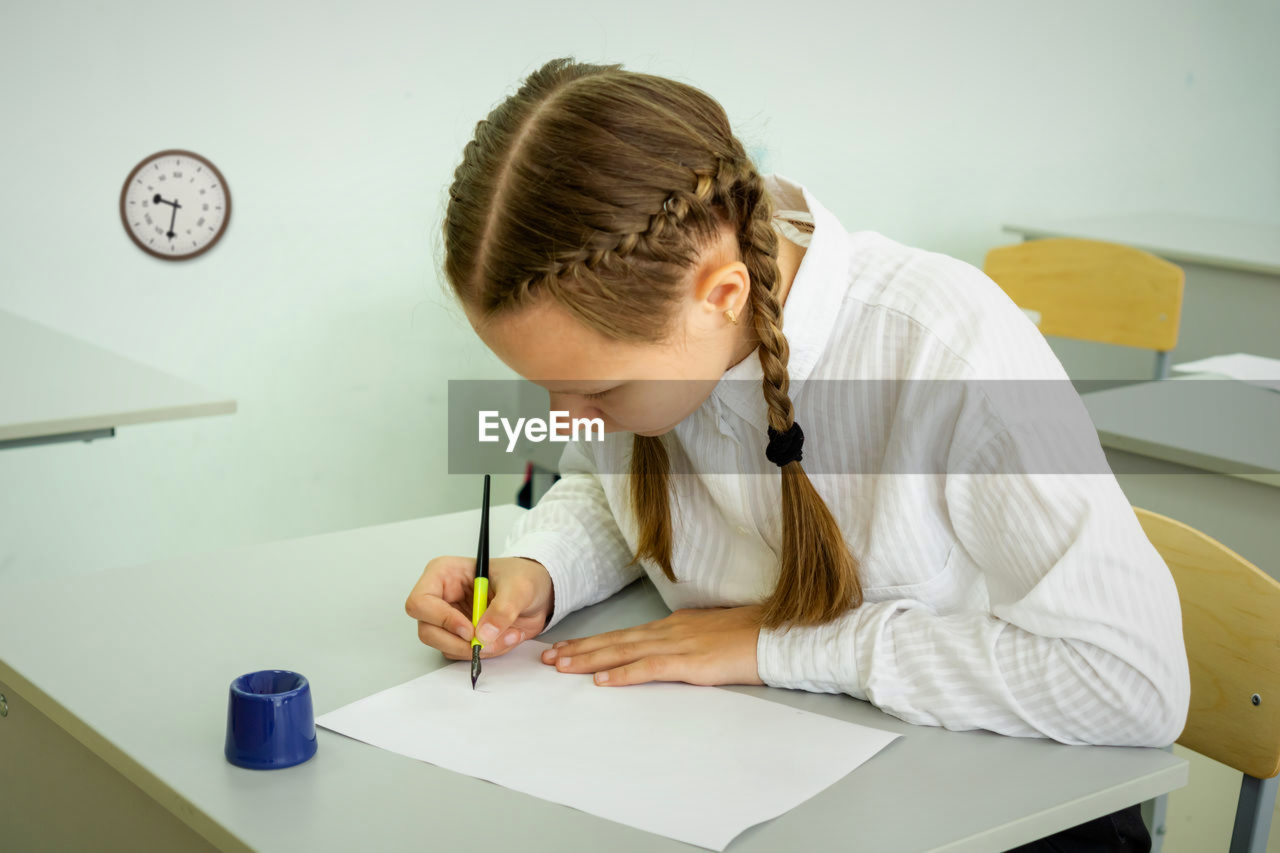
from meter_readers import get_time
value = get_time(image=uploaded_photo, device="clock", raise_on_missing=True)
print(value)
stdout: 9:31
